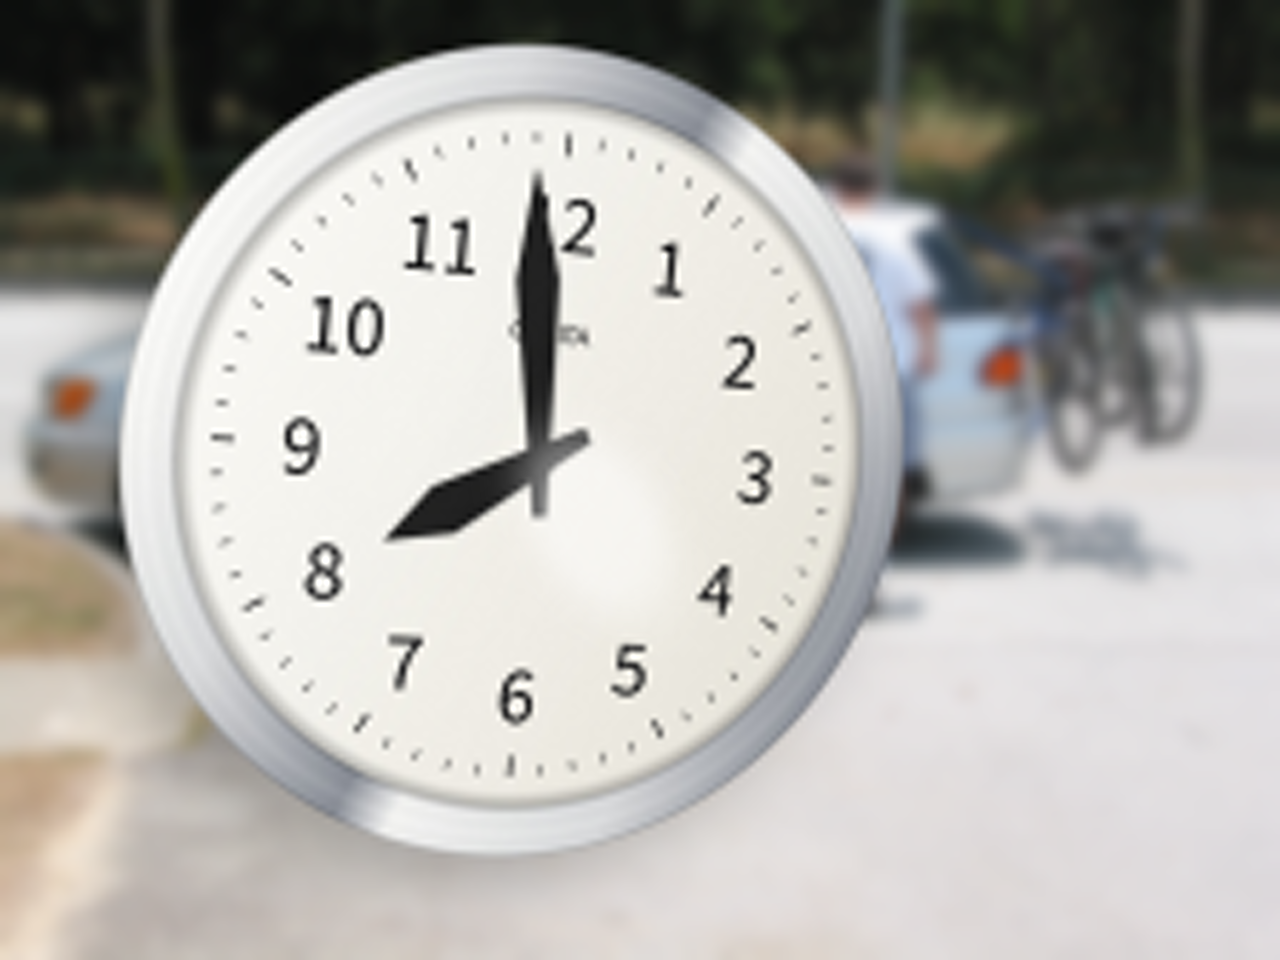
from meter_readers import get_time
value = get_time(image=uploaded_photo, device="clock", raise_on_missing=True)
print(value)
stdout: 7:59
